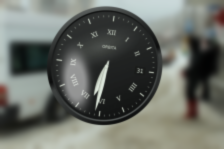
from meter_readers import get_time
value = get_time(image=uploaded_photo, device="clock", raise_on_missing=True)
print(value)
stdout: 6:31
